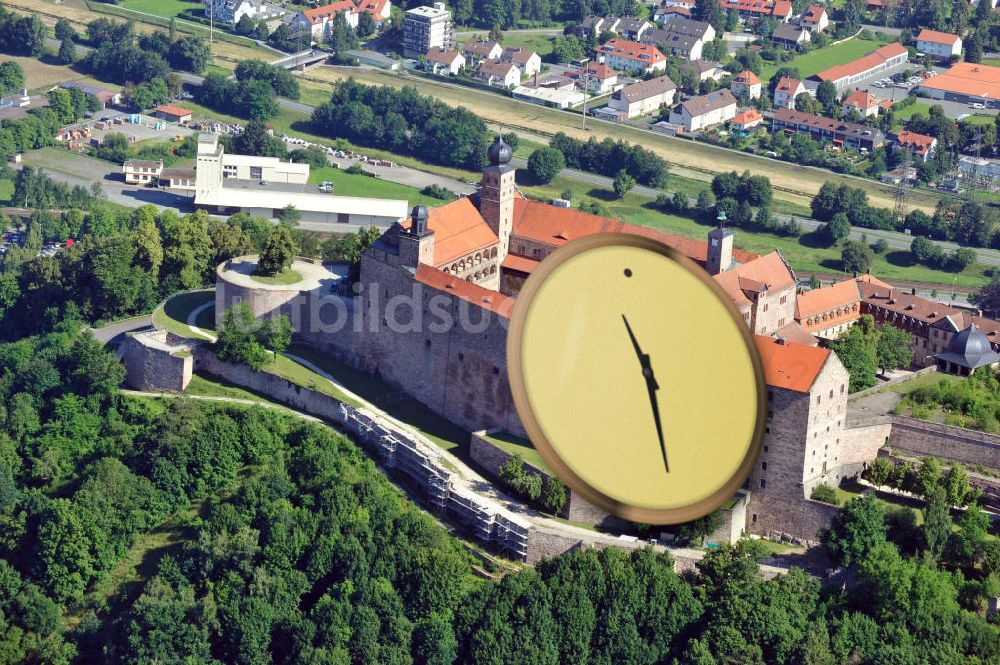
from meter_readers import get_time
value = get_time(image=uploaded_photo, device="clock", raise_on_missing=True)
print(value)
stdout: 11:30
